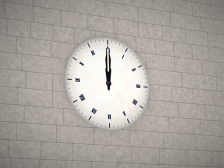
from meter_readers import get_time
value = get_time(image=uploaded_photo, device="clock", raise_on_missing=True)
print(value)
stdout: 12:00
